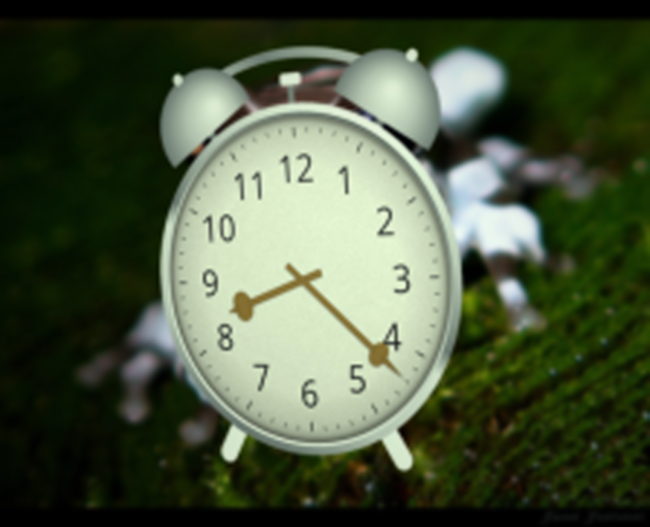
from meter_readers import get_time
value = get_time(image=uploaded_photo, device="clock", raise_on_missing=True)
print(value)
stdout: 8:22
